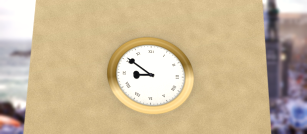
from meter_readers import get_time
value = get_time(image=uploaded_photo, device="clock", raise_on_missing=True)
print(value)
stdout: 8:51
